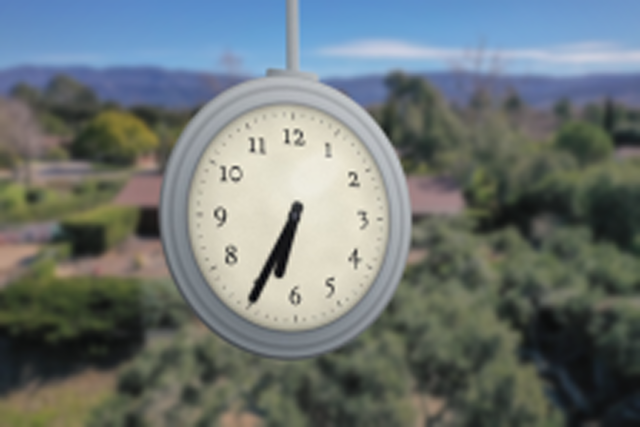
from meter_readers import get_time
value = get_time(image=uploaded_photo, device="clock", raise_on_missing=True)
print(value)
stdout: 6:35
